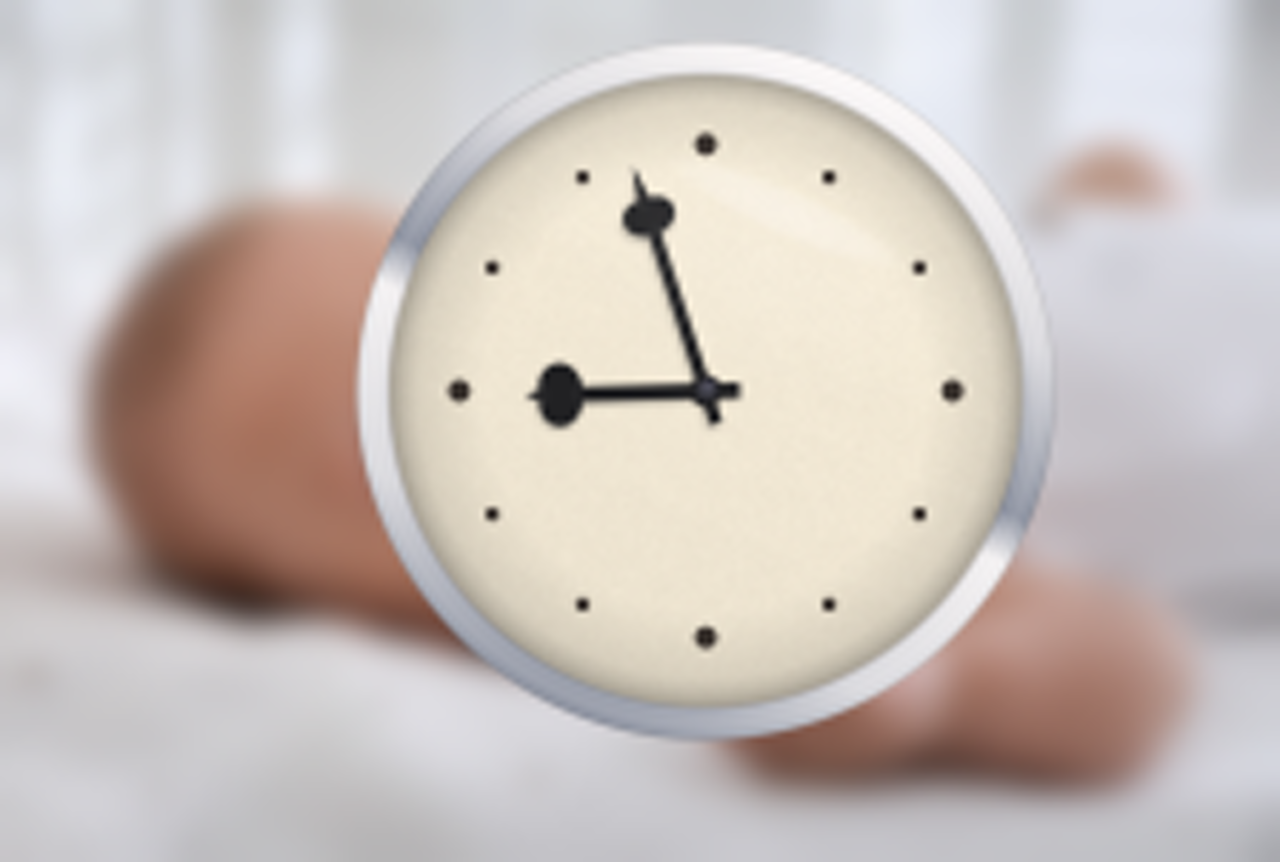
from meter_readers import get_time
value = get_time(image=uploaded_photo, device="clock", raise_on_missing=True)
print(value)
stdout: 8:57
